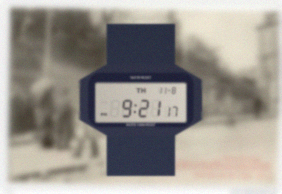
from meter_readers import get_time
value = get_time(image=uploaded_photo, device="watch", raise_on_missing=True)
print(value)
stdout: 9:21:17
